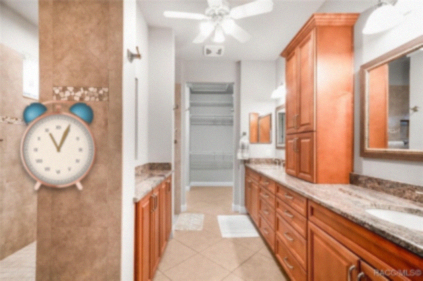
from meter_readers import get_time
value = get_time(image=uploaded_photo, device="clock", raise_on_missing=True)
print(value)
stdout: 11:04
